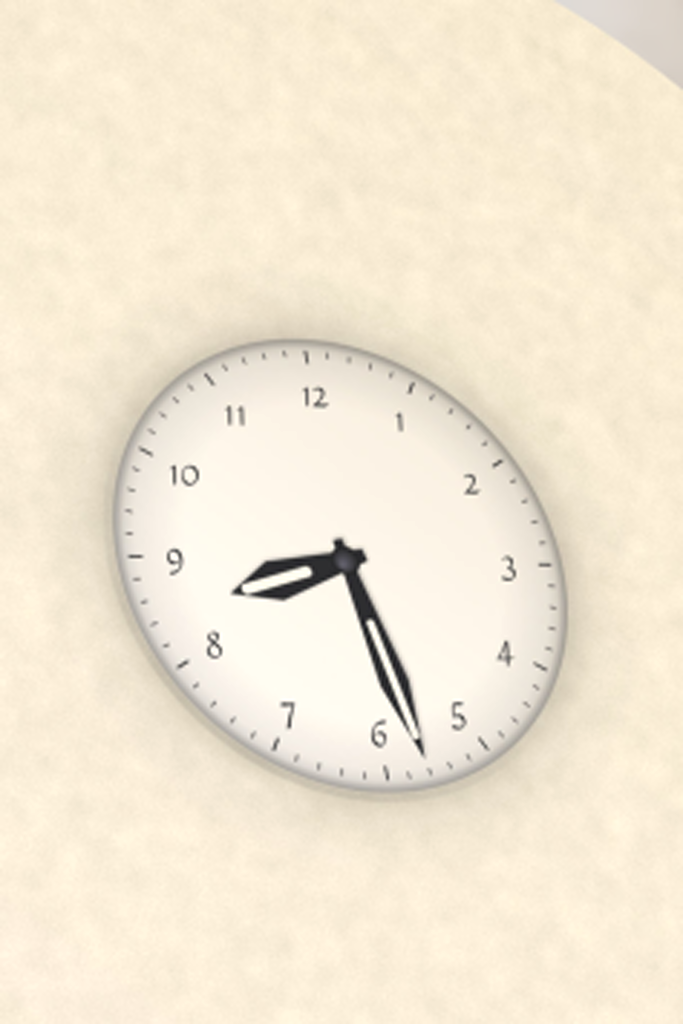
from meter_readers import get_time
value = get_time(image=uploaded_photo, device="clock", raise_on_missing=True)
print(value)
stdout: 8:28
